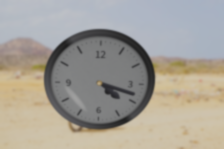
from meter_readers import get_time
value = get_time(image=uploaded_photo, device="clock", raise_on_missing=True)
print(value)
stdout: 4:18
